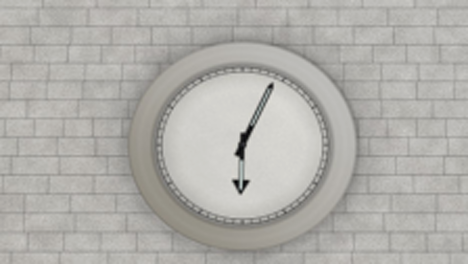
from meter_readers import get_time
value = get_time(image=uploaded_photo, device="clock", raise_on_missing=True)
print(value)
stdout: 6:04
